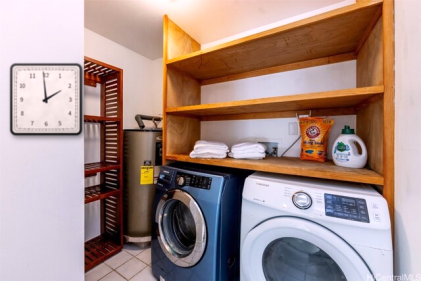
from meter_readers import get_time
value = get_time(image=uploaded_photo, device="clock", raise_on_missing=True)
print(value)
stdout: 1:59
